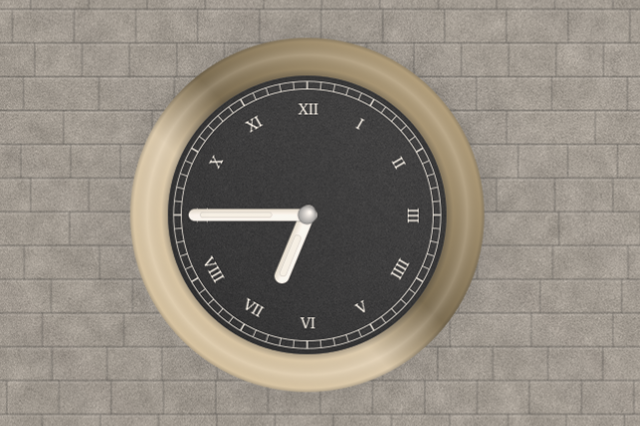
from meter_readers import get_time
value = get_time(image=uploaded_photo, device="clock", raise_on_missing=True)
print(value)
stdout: 6:45
